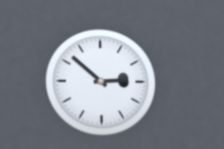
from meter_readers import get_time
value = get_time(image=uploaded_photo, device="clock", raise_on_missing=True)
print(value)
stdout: 2:52
